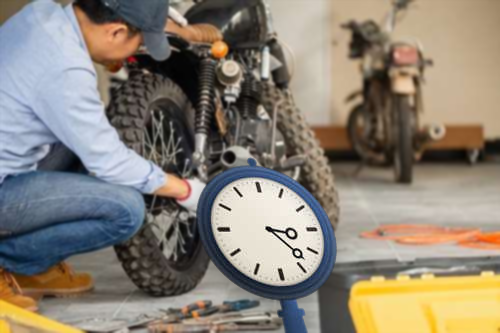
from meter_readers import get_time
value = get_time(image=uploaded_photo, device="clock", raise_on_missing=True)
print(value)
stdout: 3:23
